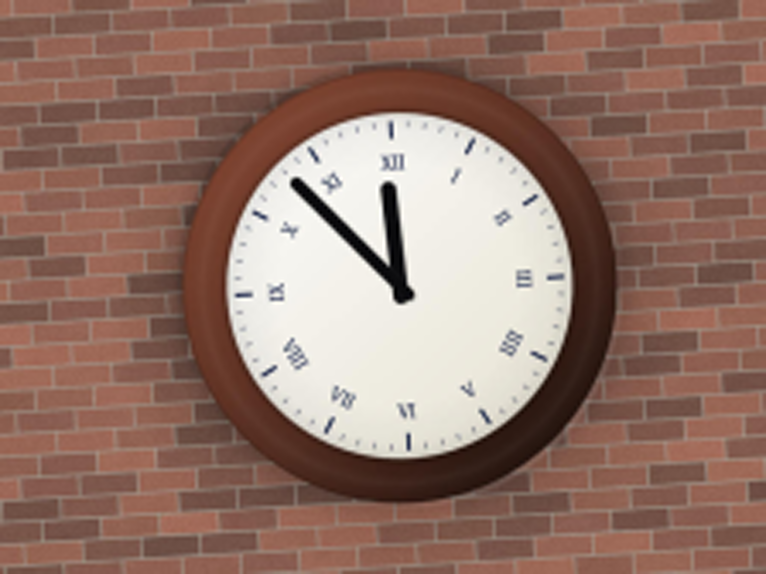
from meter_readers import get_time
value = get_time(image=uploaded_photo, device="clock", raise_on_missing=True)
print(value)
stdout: 11:53
